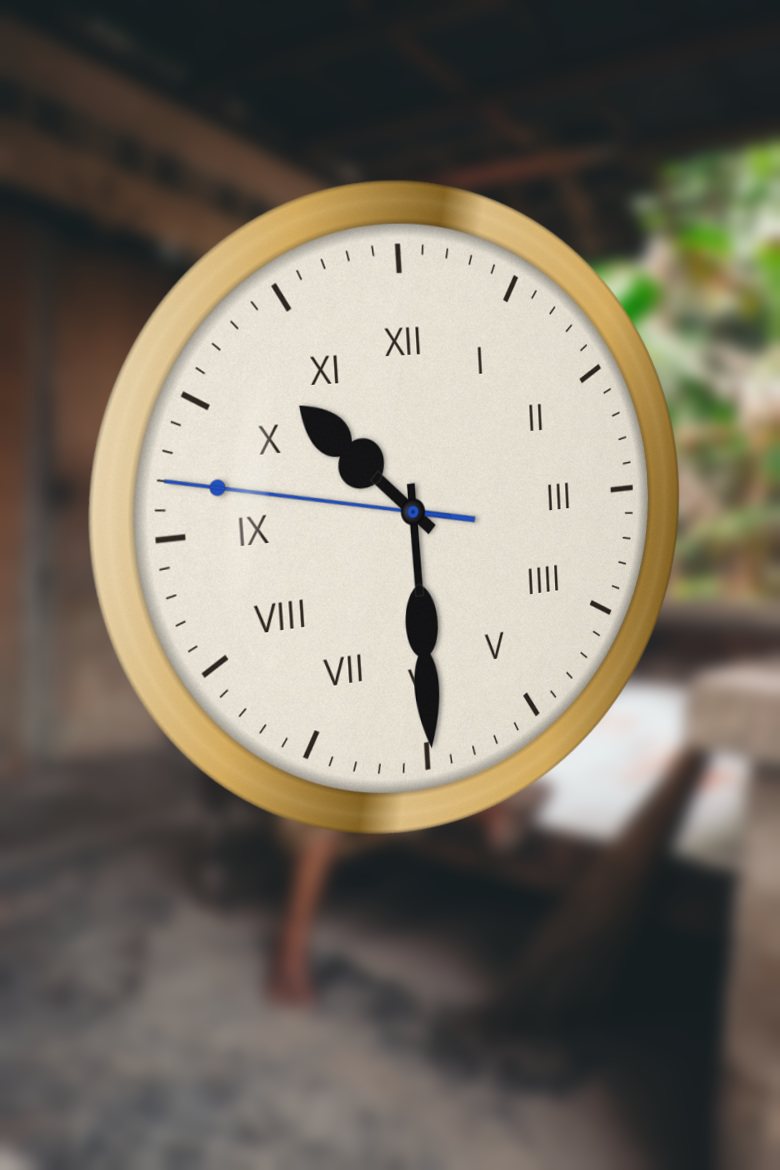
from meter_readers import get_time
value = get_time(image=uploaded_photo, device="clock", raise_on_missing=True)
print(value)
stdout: 10:29:47
